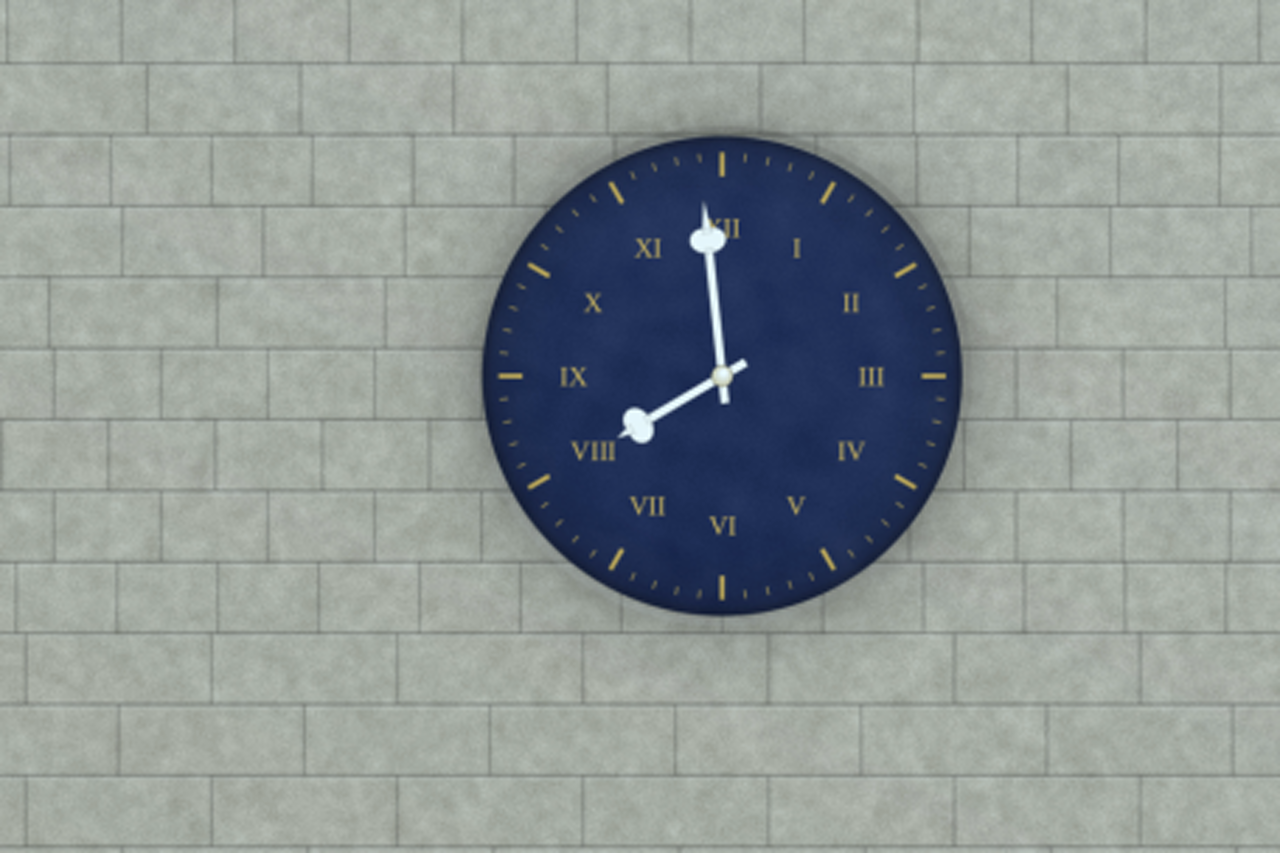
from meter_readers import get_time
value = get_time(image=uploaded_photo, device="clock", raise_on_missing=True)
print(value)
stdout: 7:59
